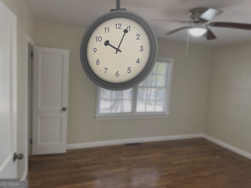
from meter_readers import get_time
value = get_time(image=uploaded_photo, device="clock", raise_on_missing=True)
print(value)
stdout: 10:04
